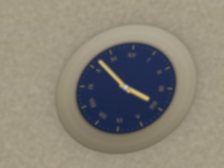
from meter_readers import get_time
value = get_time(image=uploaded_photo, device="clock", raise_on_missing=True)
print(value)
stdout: 3:52
